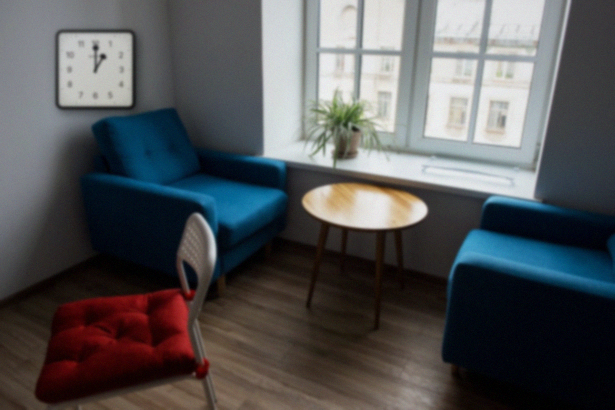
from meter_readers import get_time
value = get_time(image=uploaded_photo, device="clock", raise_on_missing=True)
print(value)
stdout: 1:00
